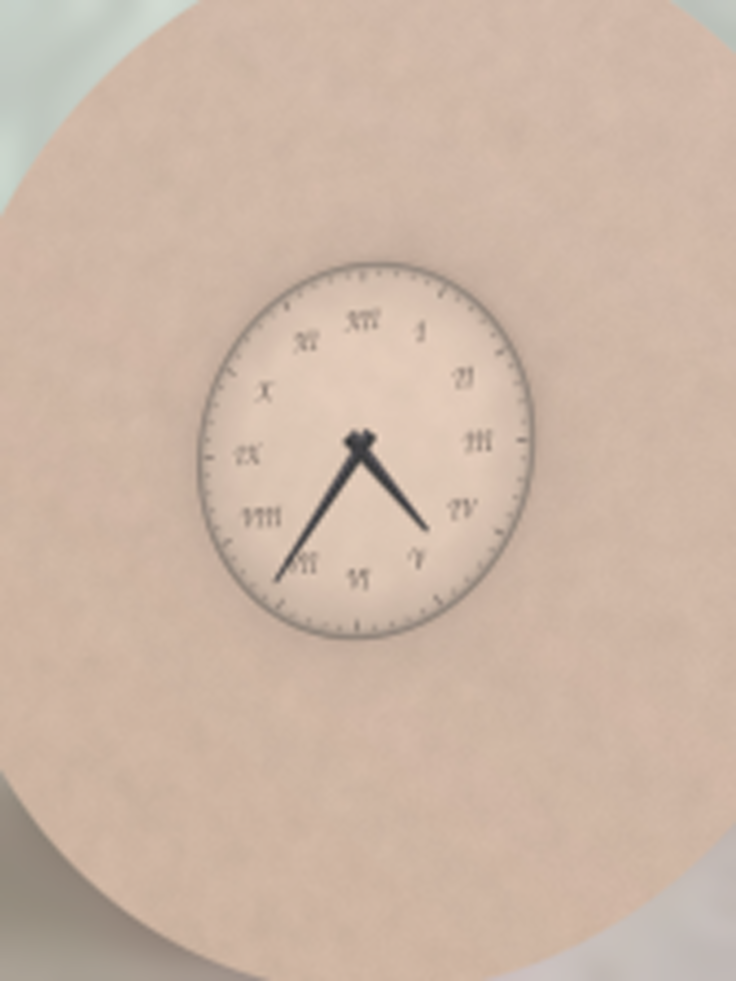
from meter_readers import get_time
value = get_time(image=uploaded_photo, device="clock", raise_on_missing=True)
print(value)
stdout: 4:36
